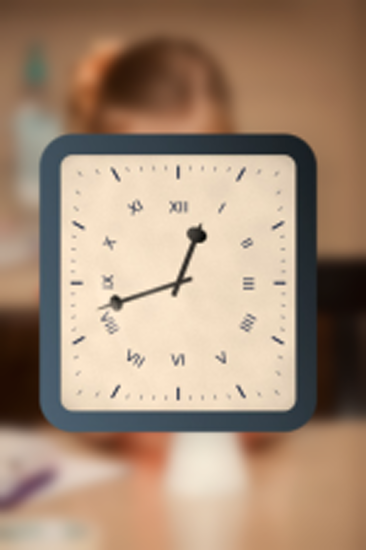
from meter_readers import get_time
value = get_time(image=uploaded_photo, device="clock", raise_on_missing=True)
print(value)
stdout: 12:42
